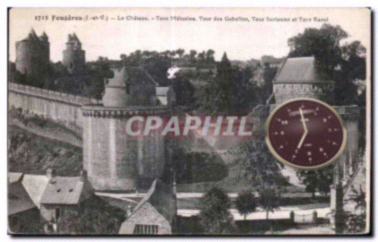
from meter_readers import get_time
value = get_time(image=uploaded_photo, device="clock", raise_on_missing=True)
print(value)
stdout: 6:59
